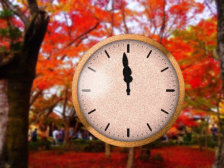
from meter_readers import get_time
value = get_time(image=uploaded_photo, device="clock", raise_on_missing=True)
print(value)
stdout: 11:59
